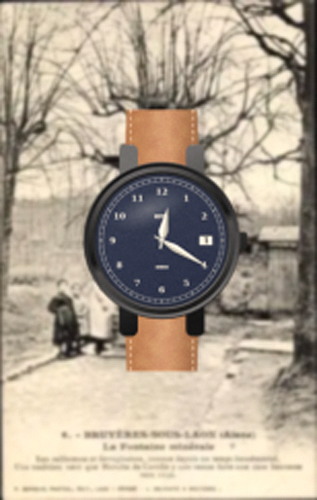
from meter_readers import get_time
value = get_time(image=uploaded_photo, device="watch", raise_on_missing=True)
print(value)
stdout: 12:20
